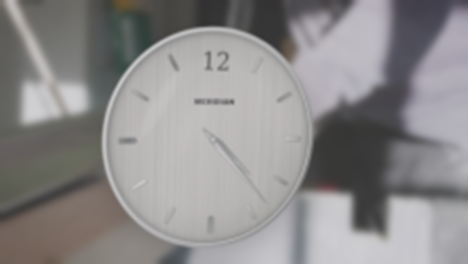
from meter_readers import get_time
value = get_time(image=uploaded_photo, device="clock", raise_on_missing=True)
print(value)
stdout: 4:23
